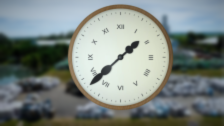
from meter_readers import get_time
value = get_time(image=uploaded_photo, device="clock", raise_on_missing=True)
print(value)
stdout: 1:38
